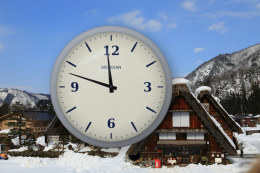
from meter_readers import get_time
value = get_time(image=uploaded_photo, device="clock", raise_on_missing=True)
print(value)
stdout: 11:48
